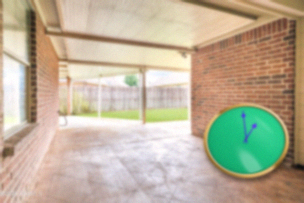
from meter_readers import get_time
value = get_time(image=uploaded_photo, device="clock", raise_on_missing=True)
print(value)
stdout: 12:59
